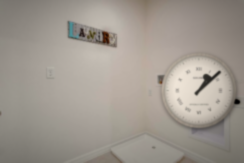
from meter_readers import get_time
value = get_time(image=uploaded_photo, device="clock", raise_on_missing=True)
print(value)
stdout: 1:08
